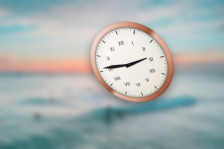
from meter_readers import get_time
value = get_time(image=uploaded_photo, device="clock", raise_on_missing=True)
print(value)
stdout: 2:46
